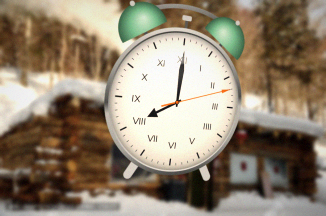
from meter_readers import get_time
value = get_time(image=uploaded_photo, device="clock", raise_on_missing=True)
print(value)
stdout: 8:00:12
